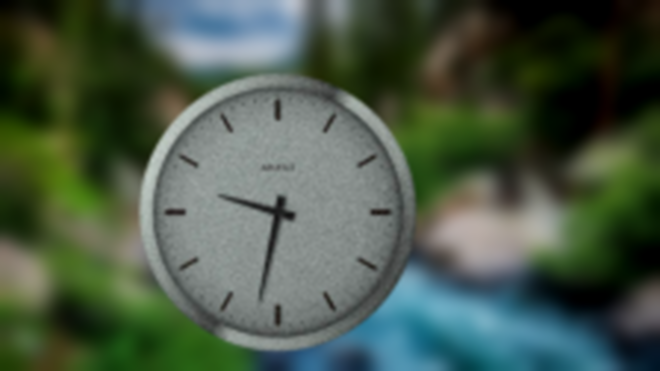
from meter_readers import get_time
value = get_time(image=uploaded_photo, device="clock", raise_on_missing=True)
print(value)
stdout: 9:32
